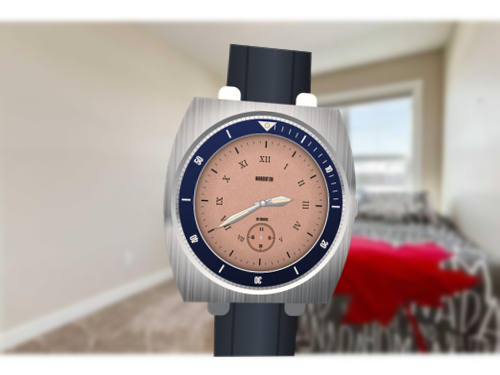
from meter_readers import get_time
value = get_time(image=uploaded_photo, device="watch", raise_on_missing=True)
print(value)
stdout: 2:40
